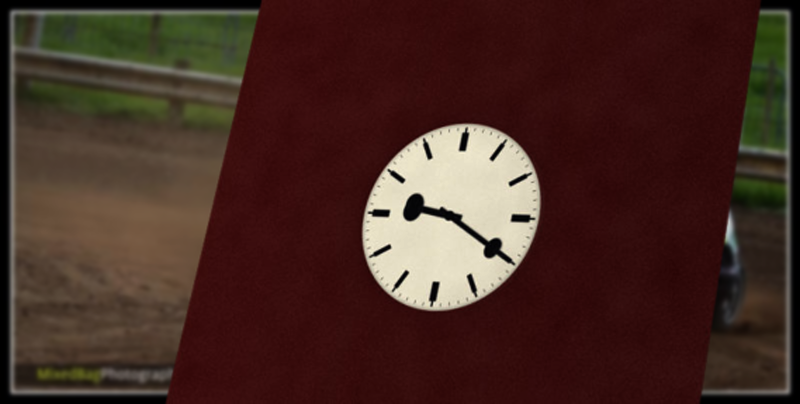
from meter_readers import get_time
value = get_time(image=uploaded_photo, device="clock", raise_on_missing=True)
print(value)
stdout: 9:20
